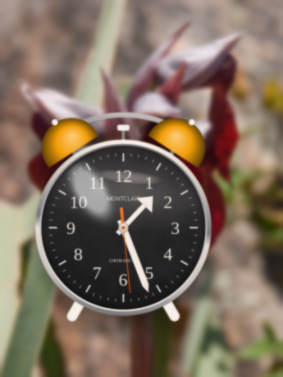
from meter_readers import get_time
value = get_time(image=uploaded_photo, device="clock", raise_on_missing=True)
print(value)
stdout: 1:26:29
